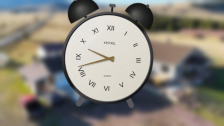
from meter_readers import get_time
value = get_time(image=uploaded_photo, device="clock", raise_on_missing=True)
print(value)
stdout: 9:42
